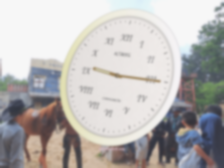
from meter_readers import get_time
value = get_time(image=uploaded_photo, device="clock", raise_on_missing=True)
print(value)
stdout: 9:15
